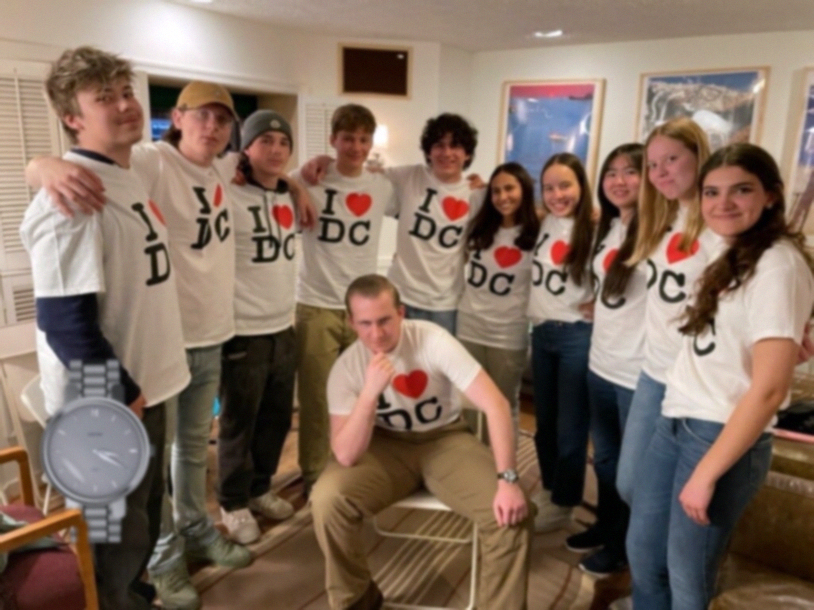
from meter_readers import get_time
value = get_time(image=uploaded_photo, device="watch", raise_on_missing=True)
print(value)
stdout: 3:20
